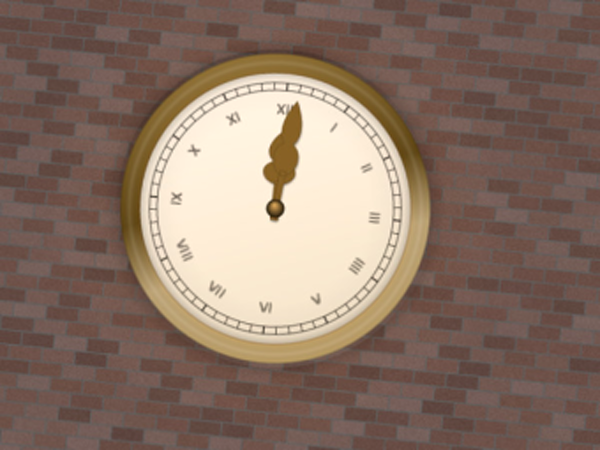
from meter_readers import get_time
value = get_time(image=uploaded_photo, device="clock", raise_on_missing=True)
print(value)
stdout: 12:01
